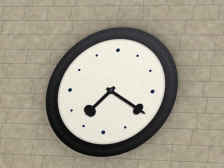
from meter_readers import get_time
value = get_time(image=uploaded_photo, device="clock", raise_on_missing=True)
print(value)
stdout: 7:20
